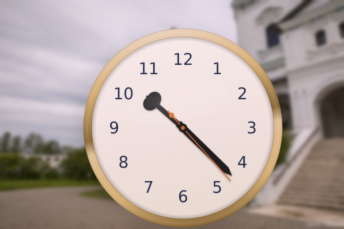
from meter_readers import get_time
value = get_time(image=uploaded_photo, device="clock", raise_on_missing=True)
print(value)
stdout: 10:22:23
